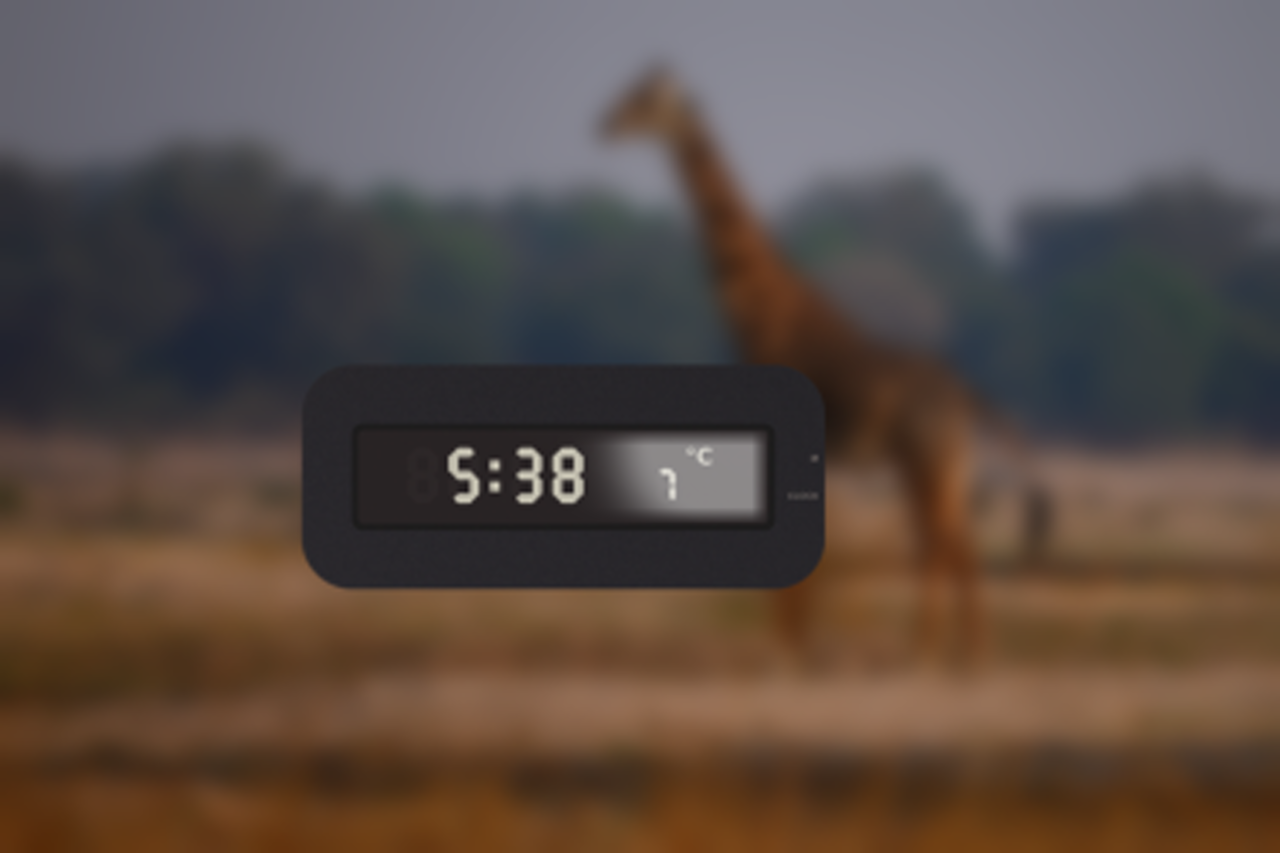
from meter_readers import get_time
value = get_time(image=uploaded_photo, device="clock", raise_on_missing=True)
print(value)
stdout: 5:38
